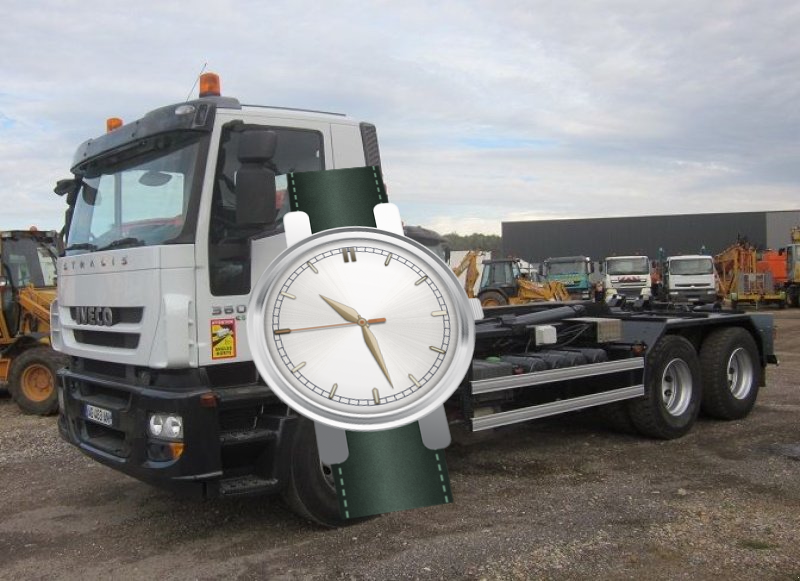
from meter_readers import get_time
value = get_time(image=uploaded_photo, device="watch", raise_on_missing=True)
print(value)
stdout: 10:27:45
